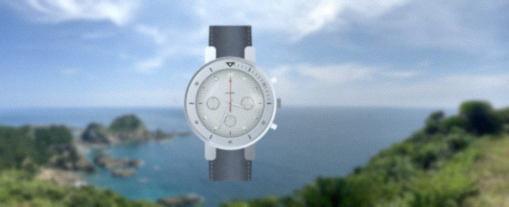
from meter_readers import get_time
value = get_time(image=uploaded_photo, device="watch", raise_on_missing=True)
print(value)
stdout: 3:34
